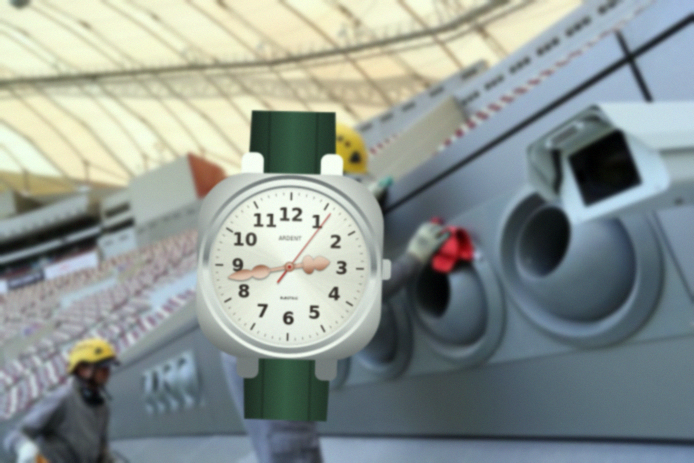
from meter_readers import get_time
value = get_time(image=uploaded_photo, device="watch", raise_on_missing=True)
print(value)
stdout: 2:43:06
